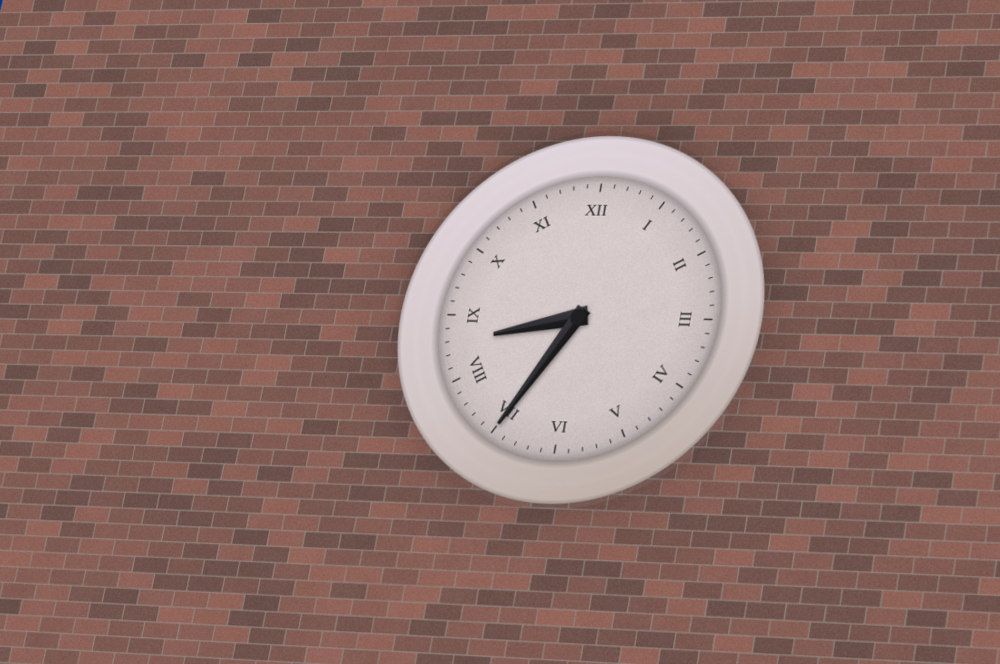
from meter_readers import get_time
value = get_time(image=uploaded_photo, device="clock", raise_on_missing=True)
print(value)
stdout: 8:35
